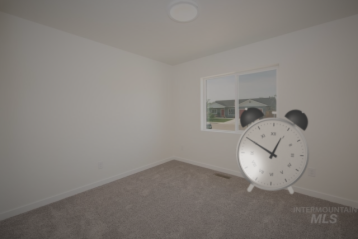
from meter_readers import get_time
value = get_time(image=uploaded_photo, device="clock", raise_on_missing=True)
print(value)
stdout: 12:50
